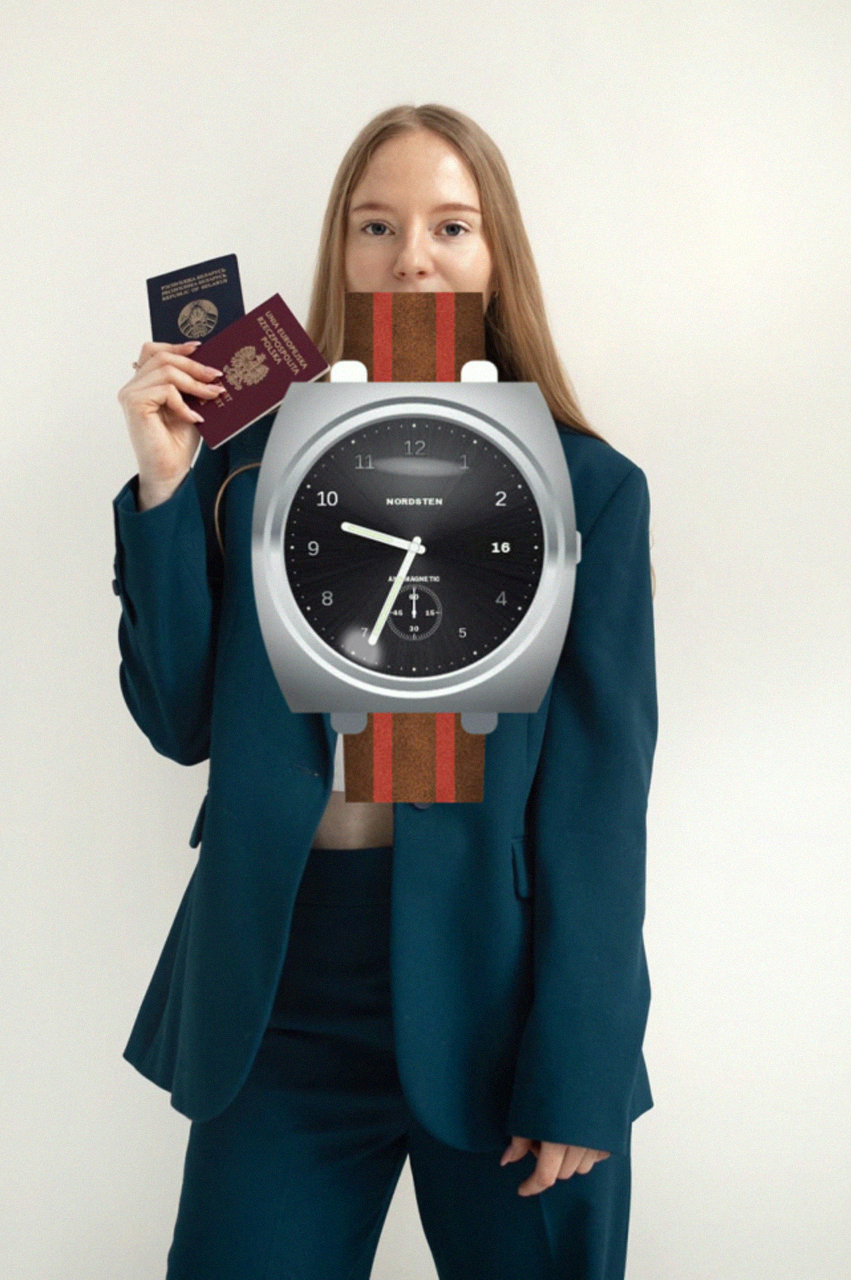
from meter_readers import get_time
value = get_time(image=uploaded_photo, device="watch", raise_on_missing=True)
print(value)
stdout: 9:34
